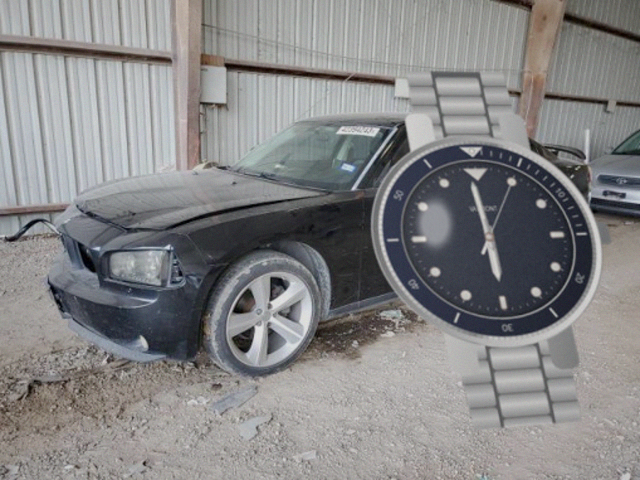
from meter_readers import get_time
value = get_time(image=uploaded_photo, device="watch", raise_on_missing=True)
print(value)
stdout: 5:59:05
